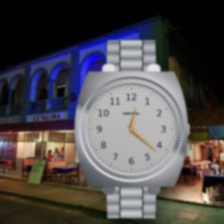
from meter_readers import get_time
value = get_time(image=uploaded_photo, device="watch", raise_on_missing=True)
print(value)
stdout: 12:22
